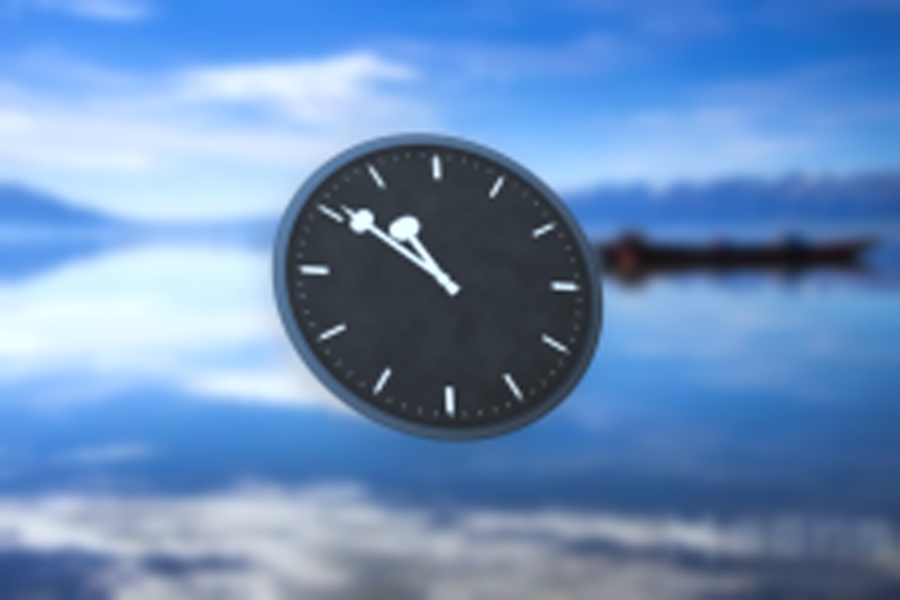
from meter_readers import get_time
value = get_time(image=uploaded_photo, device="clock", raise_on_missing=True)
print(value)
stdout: 10:51
